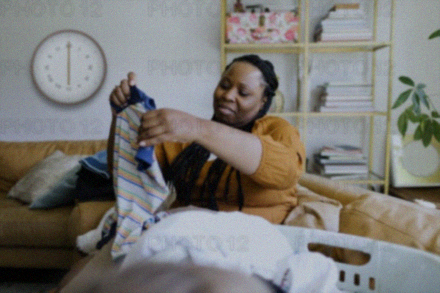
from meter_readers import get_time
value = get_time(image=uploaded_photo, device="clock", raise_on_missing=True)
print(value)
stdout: 6:00
